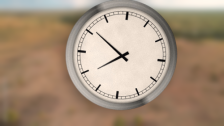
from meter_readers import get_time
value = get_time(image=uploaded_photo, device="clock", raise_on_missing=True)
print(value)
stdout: 7:51
